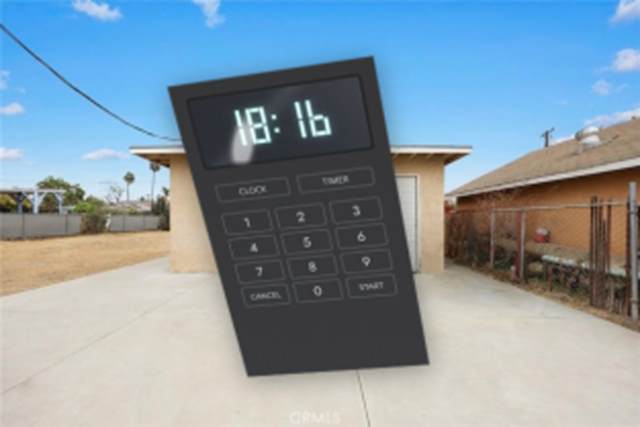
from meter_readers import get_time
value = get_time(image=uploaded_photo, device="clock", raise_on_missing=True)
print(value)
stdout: 18:16
